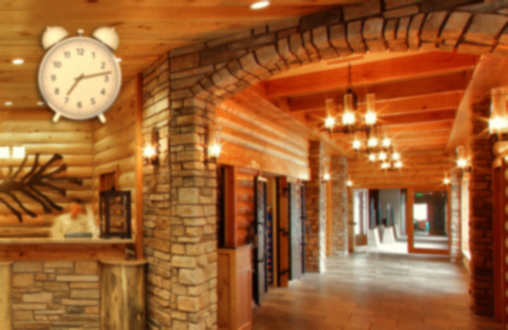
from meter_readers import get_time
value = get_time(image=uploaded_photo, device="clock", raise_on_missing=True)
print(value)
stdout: 7:13
